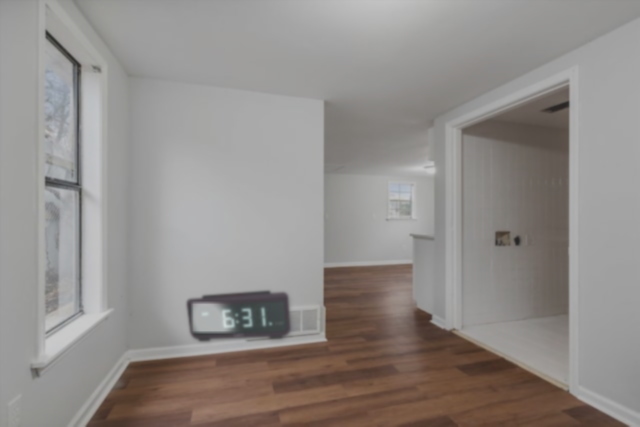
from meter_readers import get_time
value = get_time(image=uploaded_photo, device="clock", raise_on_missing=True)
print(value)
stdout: 6:31
